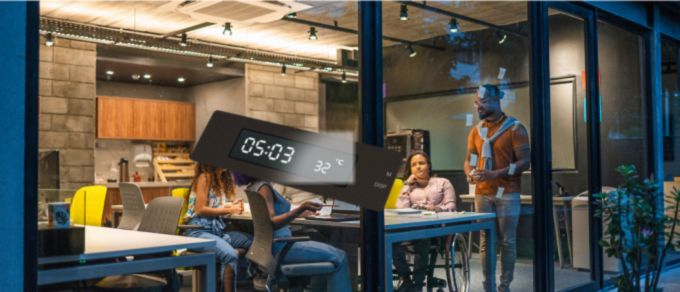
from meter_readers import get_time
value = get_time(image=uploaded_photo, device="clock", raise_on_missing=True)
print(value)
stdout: 5:03
